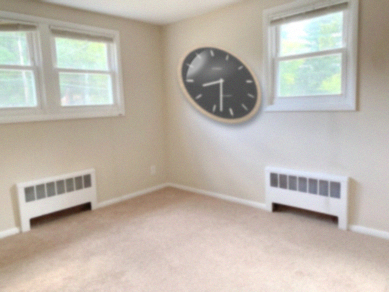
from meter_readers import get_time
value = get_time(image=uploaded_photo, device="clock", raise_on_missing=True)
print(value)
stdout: 8:33
